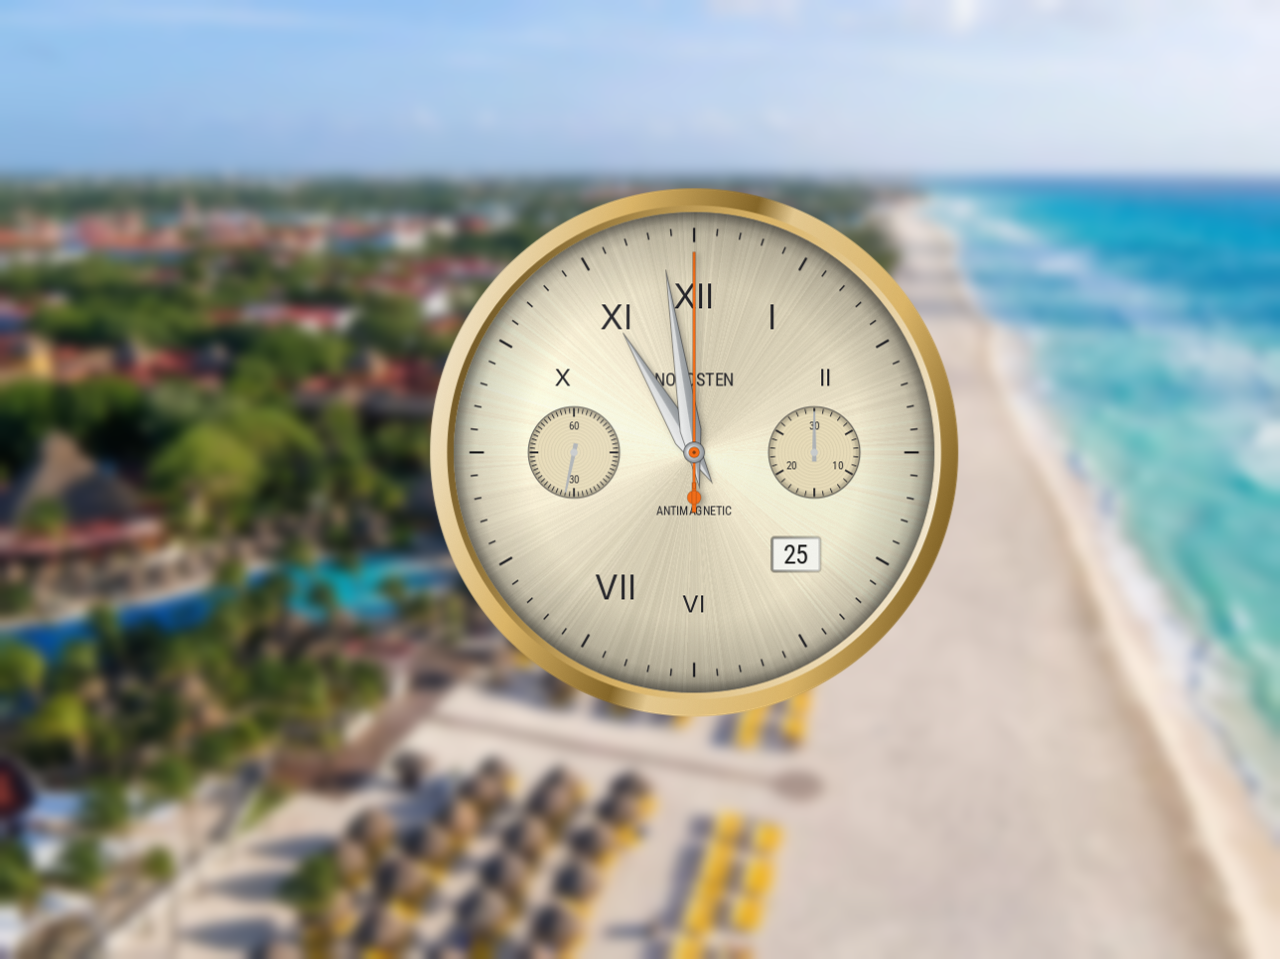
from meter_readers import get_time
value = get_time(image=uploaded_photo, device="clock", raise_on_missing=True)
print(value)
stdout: 10:58:32
